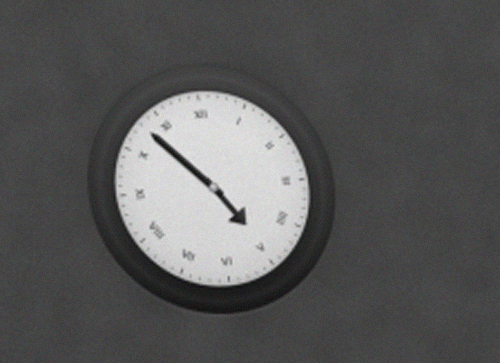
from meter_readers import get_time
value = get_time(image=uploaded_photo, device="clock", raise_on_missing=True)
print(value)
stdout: 4:53
